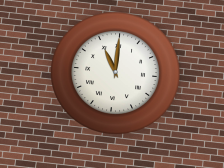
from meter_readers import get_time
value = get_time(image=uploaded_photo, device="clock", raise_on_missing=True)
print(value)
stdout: 11:00
